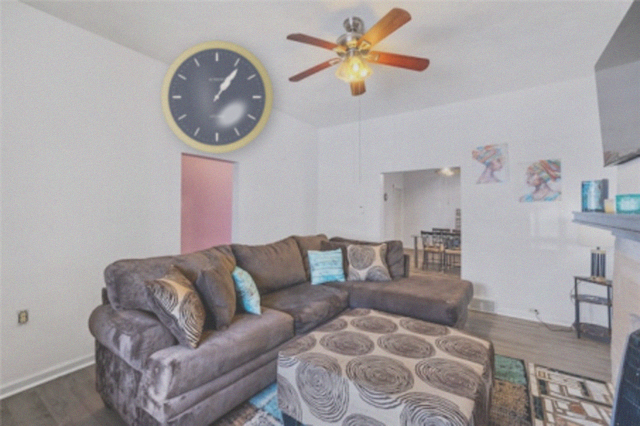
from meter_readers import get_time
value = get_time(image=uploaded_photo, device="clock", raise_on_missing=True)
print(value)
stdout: 1:06
